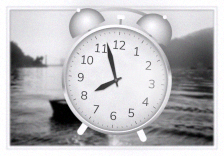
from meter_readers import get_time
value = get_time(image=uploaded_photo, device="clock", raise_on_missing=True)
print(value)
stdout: 7:57
